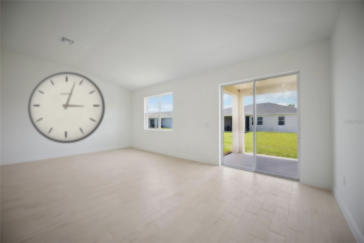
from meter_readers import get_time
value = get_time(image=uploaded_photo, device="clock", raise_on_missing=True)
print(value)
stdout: 3:03
